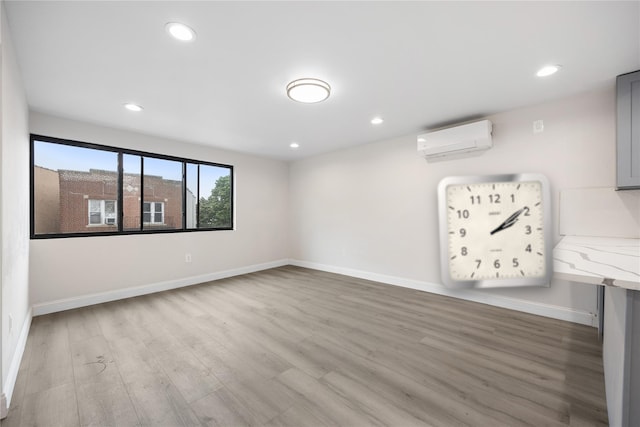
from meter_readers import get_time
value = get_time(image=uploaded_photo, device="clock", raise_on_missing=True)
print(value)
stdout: 2:09
